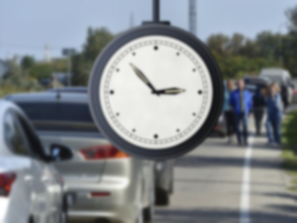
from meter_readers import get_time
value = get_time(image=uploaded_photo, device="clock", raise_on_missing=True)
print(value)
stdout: 2:53
